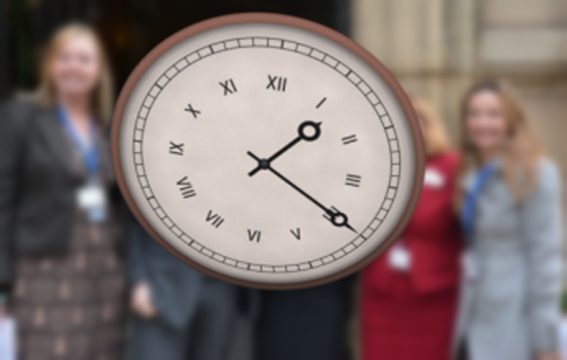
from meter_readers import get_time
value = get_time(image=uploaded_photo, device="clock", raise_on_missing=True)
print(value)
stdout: 1:20
